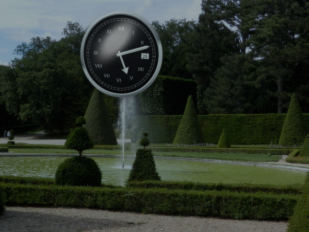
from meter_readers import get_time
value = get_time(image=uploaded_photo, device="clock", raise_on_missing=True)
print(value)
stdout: 5:12
